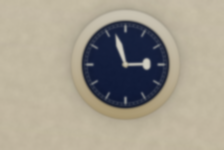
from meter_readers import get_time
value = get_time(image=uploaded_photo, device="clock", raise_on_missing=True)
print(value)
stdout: 2:57
